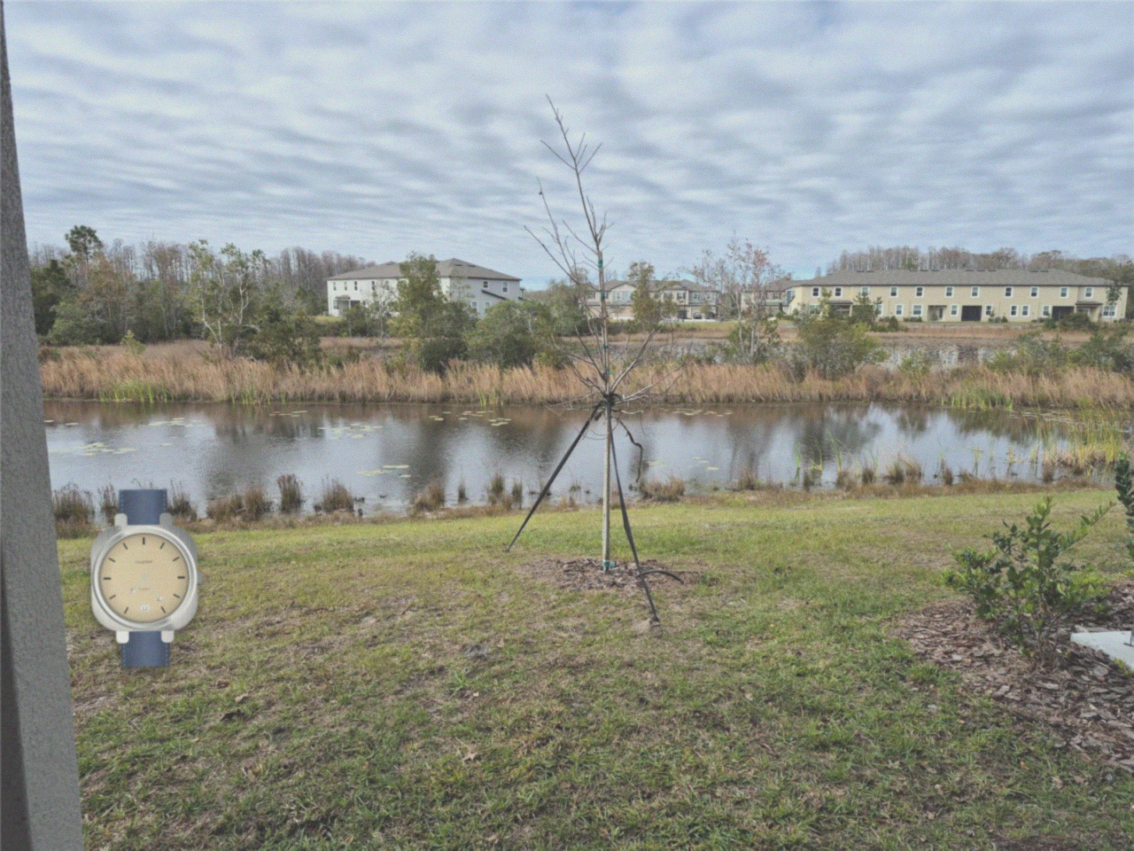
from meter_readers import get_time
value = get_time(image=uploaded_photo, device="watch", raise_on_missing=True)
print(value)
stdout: 7:24
